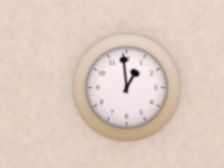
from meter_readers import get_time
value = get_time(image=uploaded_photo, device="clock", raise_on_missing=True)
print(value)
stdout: 12:59
